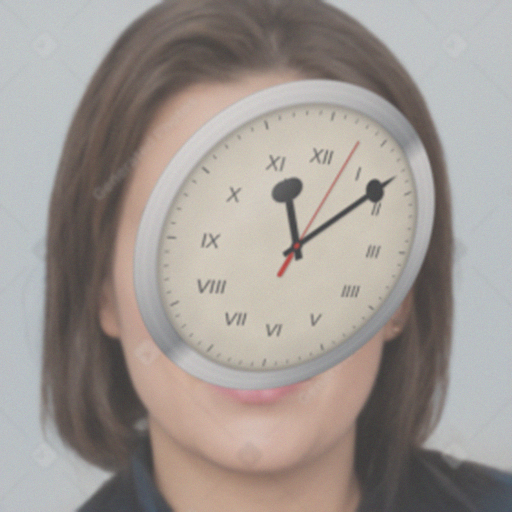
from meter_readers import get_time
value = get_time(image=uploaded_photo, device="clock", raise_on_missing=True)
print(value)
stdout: 11:08:03
